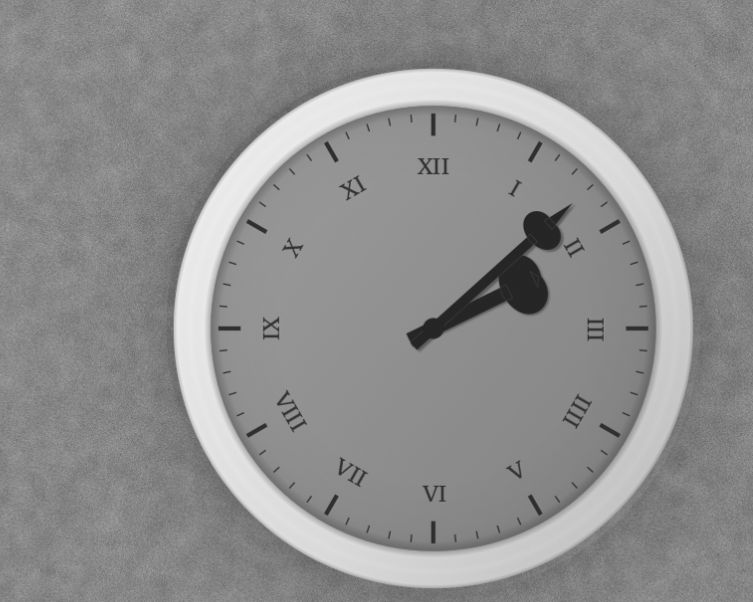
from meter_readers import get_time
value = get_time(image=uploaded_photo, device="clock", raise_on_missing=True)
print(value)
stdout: 2:08
